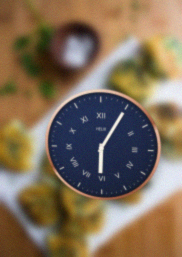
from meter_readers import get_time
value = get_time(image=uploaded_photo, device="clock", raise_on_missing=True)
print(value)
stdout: 6:05
